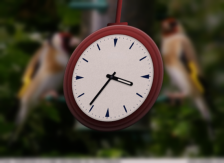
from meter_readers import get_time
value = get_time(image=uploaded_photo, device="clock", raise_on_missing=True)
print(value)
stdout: 3:36
